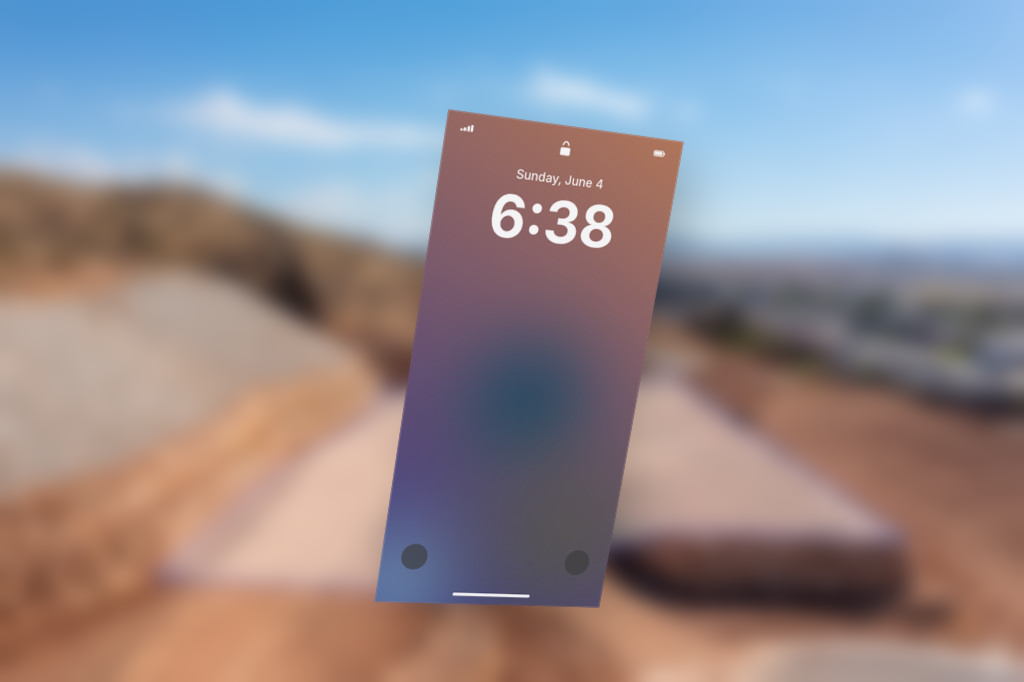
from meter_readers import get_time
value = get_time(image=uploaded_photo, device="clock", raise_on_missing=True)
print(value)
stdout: 6:38
